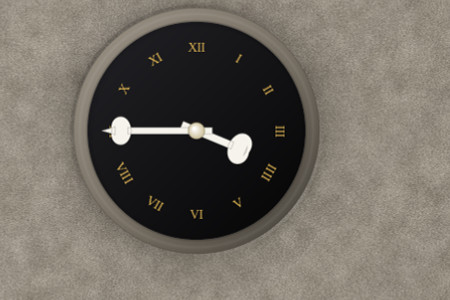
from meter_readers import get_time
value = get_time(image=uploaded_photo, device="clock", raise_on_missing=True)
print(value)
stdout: 3:45
